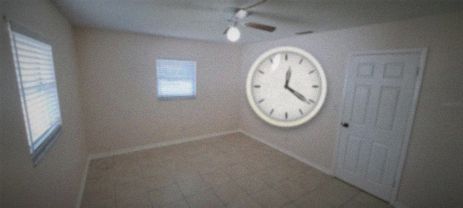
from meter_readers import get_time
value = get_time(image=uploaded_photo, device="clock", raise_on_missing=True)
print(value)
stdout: 12:21
